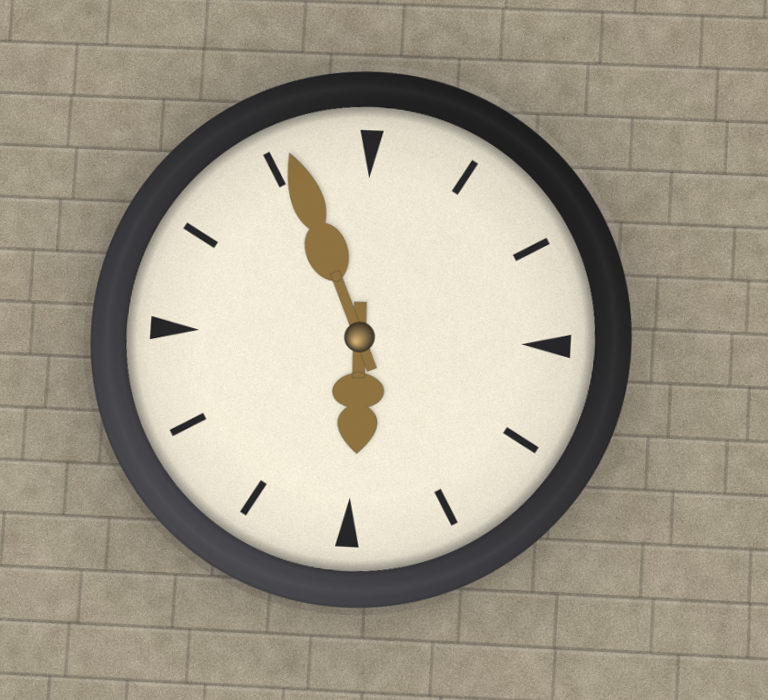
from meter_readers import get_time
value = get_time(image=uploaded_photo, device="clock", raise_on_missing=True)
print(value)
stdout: 5:56
